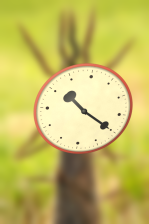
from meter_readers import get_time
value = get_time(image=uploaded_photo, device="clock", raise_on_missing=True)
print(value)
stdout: 10:20
